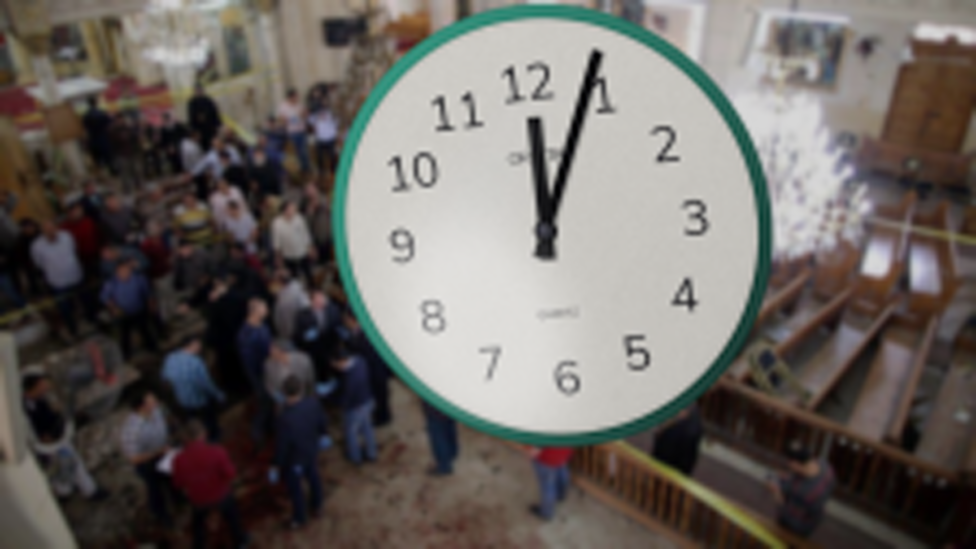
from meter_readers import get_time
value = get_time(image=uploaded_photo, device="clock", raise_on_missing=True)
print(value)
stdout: 12:04
